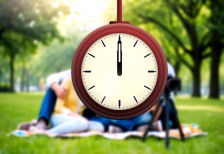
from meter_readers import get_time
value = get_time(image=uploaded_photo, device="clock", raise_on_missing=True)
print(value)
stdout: 12:00
